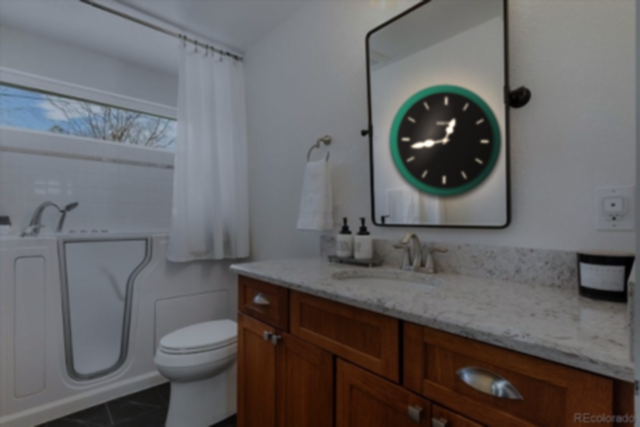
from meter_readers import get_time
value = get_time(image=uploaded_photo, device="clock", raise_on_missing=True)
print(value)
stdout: 12:43
